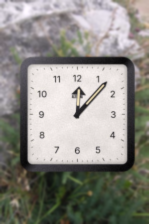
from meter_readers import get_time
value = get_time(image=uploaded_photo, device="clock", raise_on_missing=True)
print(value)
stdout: 12:07
